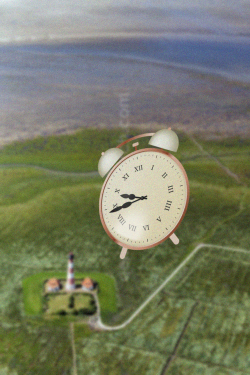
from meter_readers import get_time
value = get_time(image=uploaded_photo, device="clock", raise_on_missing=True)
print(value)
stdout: 9:44
